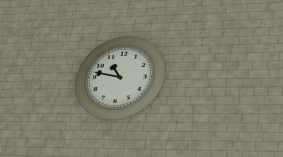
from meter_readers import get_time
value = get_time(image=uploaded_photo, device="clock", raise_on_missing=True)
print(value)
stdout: 10:47
